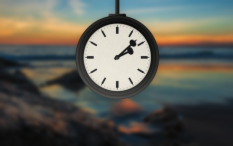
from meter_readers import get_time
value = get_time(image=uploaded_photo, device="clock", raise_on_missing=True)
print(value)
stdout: 2:08
